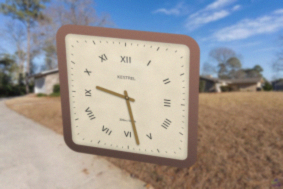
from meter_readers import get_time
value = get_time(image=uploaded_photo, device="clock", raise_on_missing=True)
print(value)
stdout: 9:28
